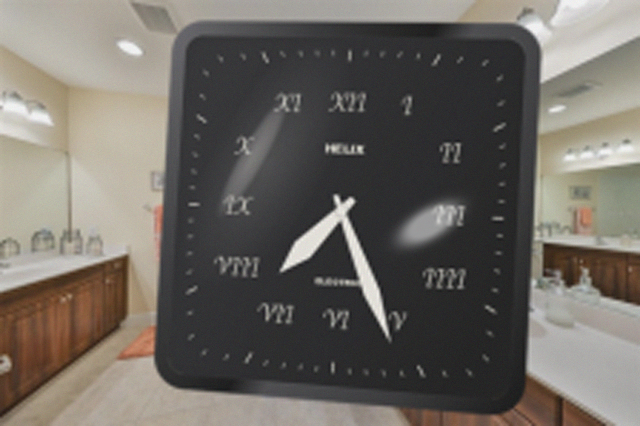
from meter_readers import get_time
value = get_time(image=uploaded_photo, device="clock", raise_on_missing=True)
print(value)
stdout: 7:26
